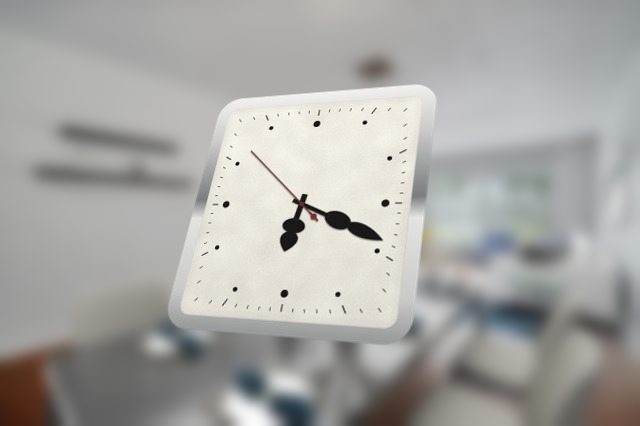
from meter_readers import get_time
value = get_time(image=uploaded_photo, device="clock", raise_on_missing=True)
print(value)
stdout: 6:18:52
